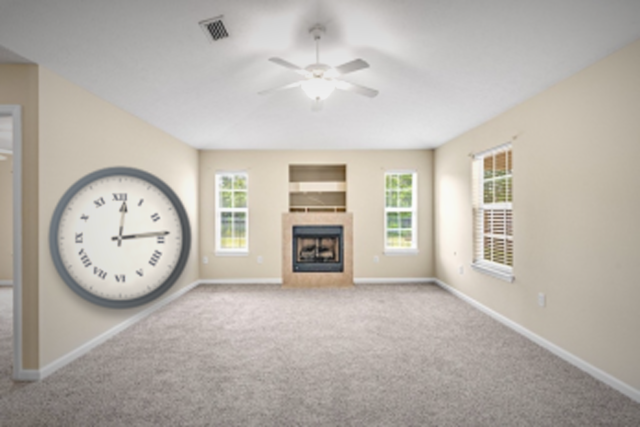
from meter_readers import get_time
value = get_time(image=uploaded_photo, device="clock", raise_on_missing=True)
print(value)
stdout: 12:14
